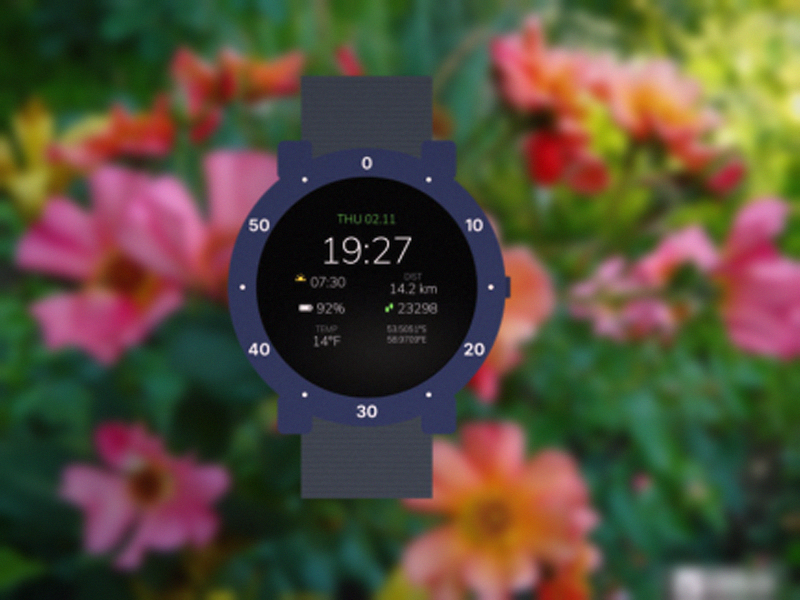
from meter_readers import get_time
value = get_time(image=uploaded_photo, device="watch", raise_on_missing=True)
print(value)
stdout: 19:27
